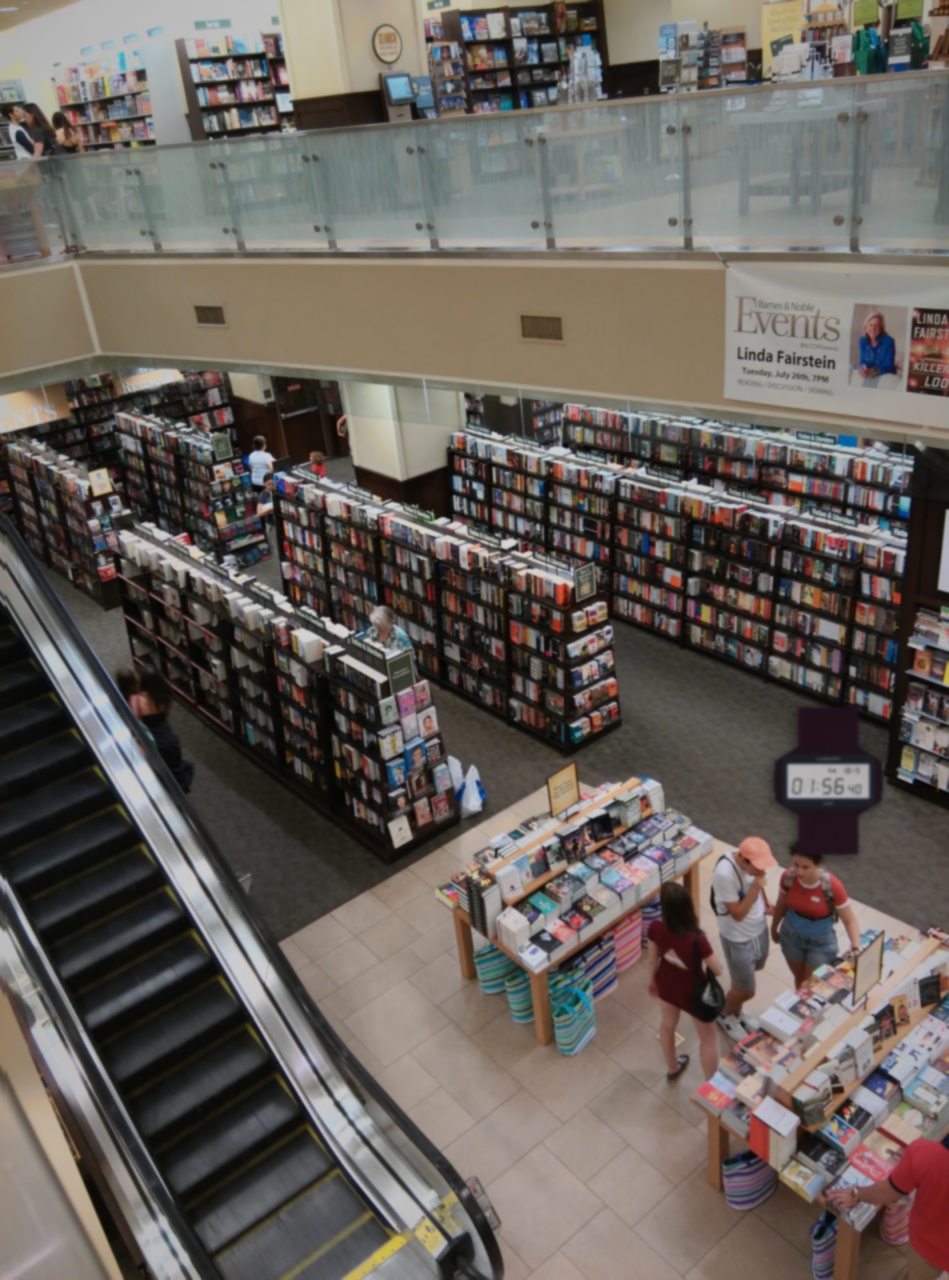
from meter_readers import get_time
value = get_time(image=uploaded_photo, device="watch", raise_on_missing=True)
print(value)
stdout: 1:56
